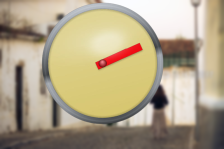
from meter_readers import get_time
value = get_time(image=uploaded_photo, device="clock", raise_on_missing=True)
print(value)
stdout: 2:11
